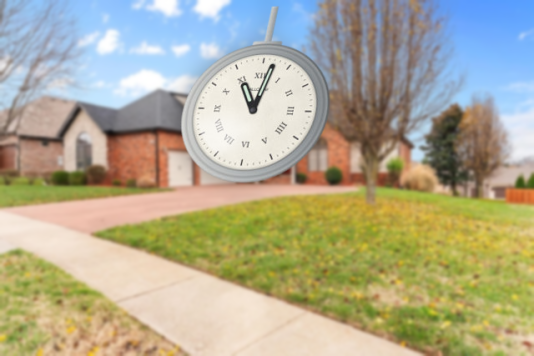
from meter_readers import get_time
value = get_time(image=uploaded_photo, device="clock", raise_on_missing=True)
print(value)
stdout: 11:02
